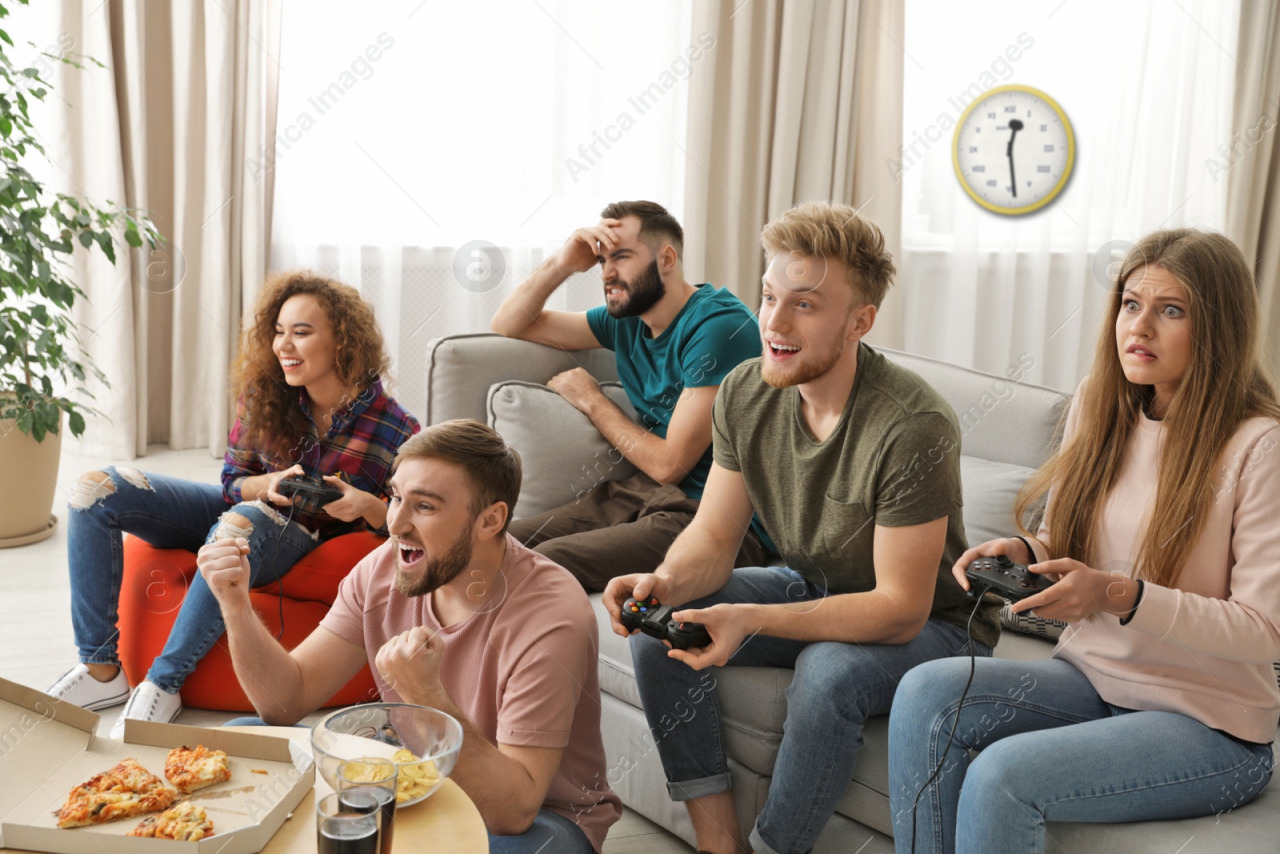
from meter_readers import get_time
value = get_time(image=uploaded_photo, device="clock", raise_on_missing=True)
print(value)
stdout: 12:29
